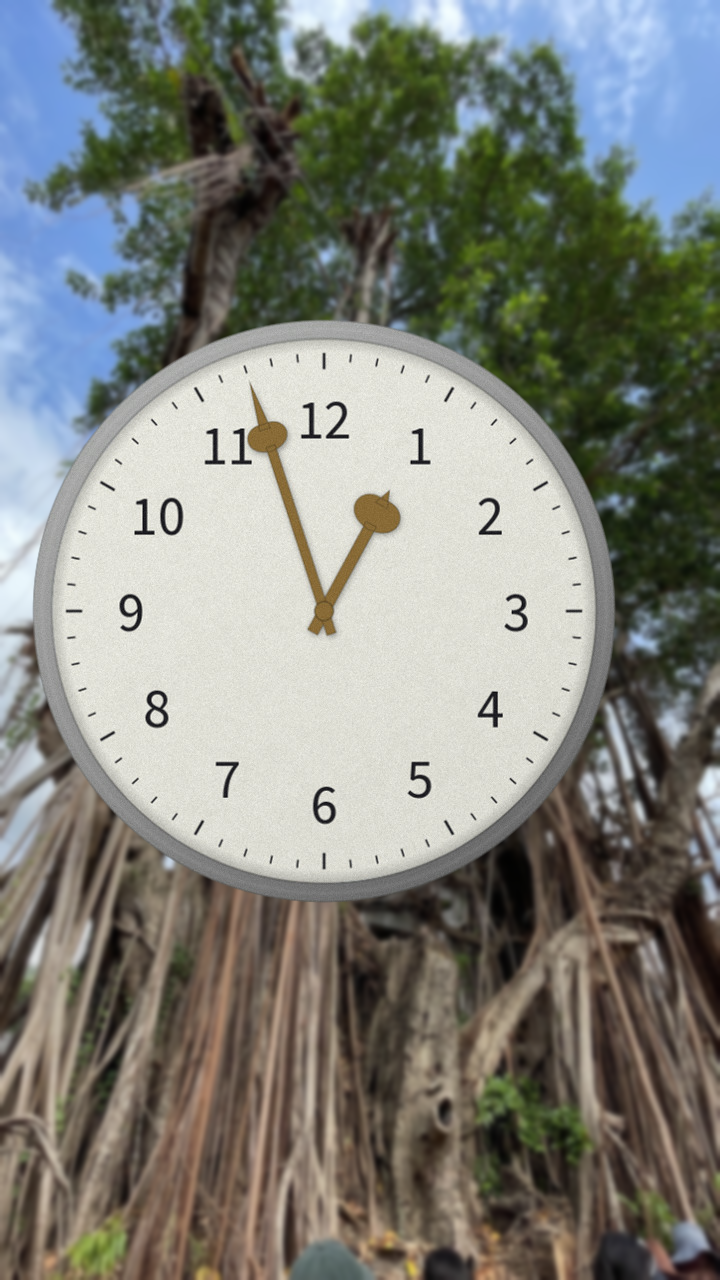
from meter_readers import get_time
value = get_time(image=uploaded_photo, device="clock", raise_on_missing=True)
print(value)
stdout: 12:57
